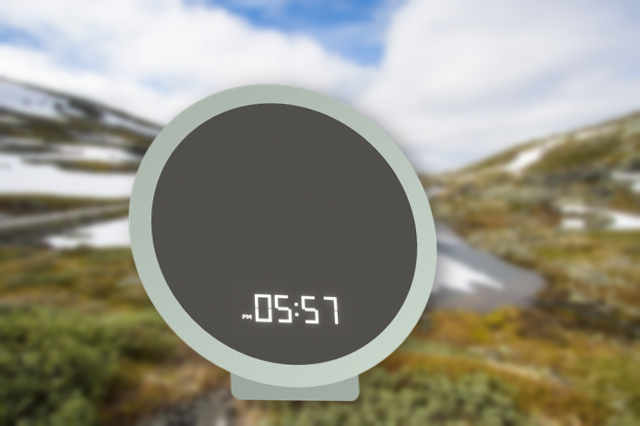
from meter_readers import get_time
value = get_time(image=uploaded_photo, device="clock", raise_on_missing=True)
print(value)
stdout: 5:57
